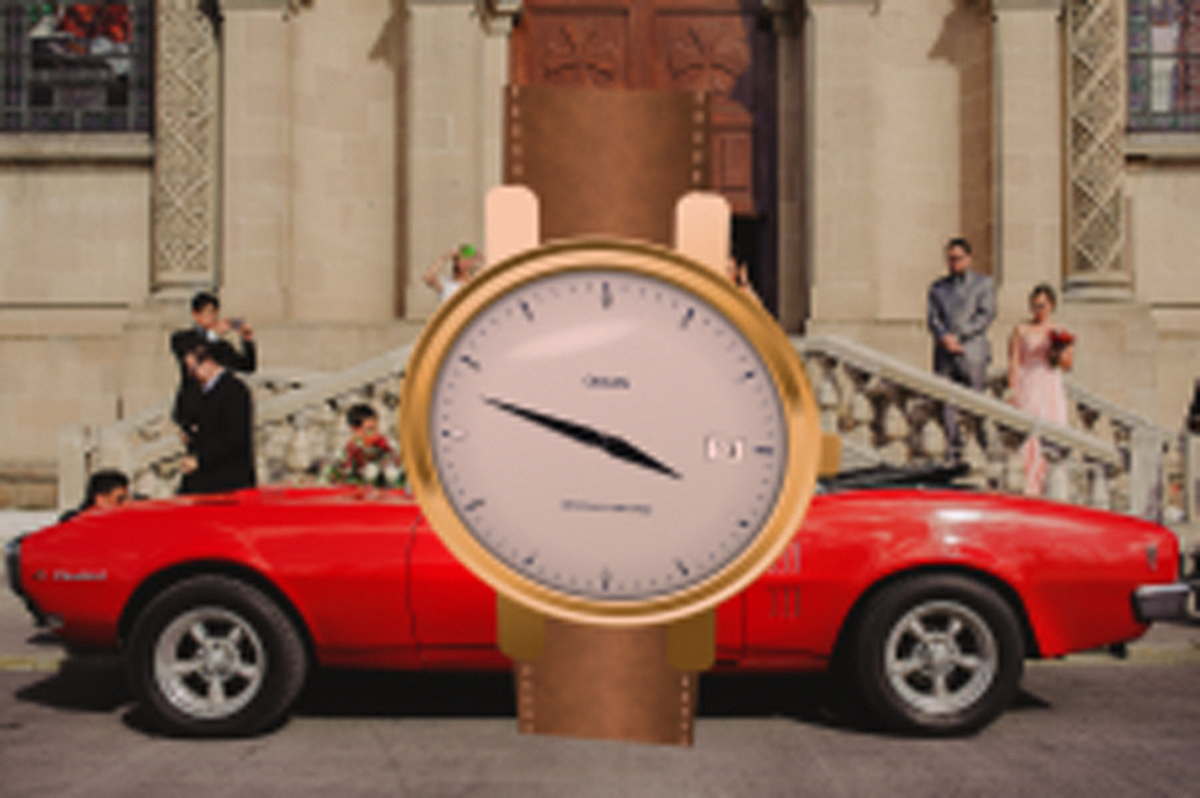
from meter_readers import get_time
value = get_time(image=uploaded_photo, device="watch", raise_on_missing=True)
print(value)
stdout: 3:48
